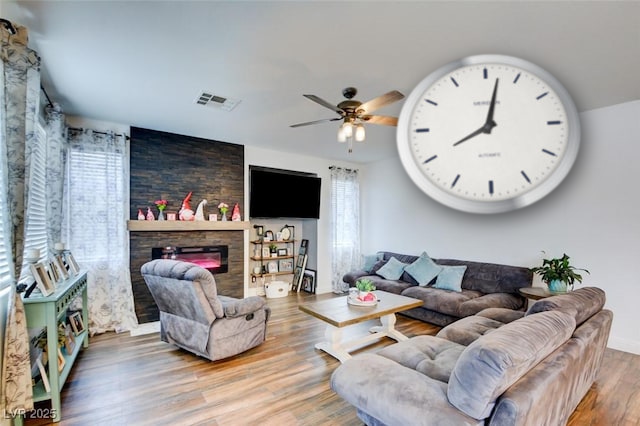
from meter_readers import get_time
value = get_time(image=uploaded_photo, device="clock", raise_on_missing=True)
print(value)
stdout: 8:02
